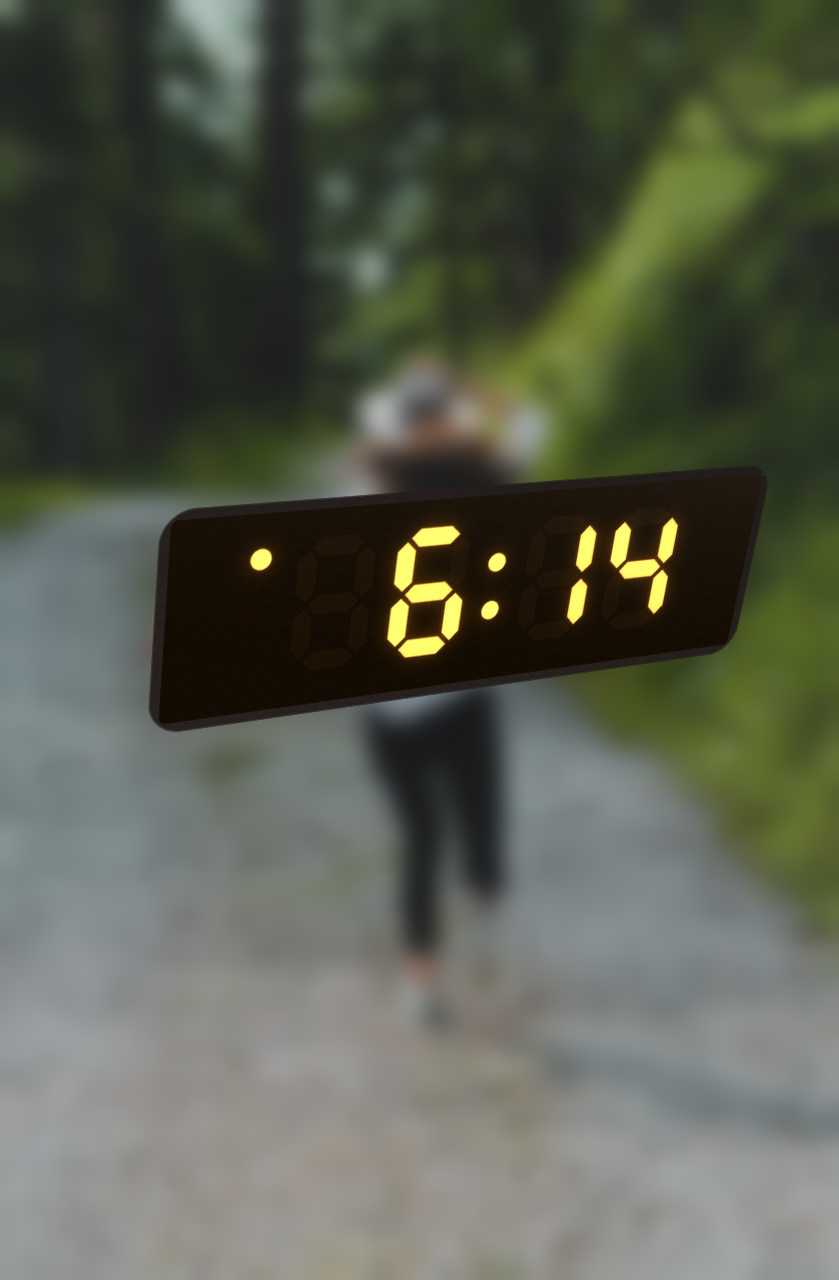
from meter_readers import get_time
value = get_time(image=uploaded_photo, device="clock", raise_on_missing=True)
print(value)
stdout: 6:14
